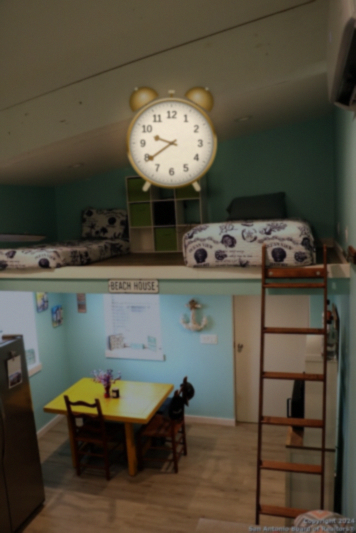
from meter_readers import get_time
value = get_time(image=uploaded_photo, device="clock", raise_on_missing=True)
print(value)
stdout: 9:39
